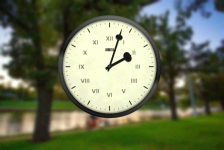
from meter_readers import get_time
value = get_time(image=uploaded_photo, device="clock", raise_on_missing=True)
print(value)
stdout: 2:03
